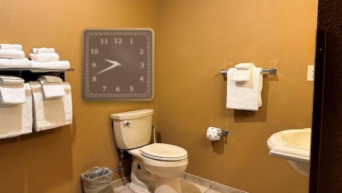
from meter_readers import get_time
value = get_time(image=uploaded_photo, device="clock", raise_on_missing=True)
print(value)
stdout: 9:41
